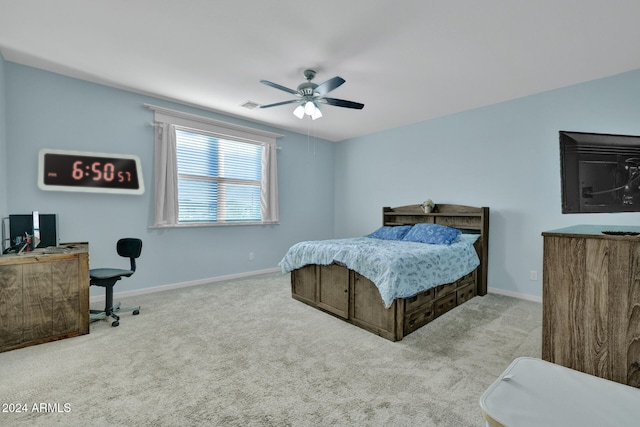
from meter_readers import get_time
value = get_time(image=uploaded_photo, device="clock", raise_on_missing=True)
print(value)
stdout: 6:50:57
